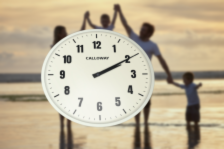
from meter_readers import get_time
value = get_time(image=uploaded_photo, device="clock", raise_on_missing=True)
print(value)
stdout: 2:10
